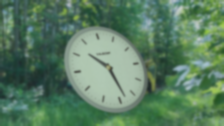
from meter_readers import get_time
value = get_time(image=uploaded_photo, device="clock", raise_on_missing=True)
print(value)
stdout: 10:28
